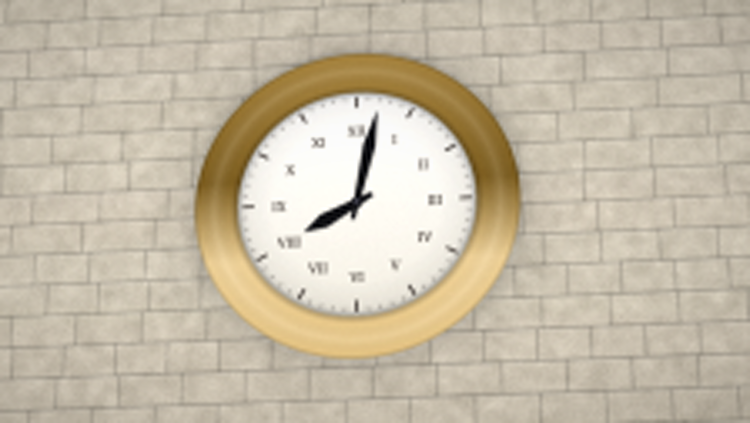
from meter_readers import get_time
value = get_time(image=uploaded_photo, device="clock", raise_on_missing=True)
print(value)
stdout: 8:02
